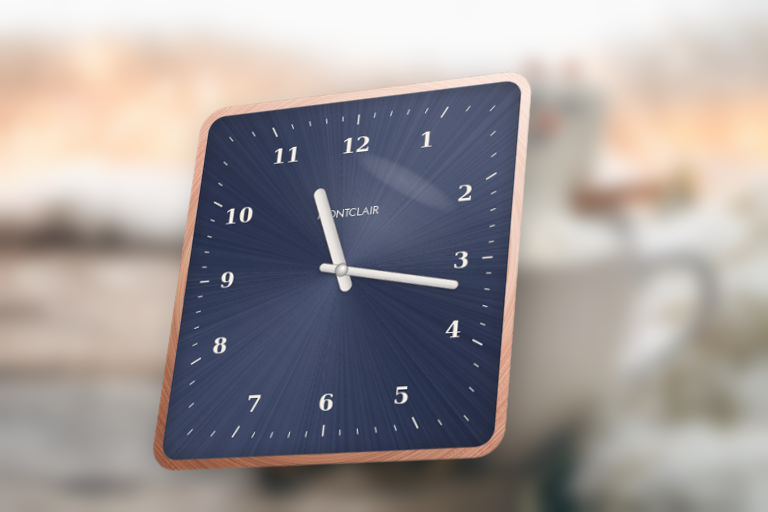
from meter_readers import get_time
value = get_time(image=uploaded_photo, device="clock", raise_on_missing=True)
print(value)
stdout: 11:17
